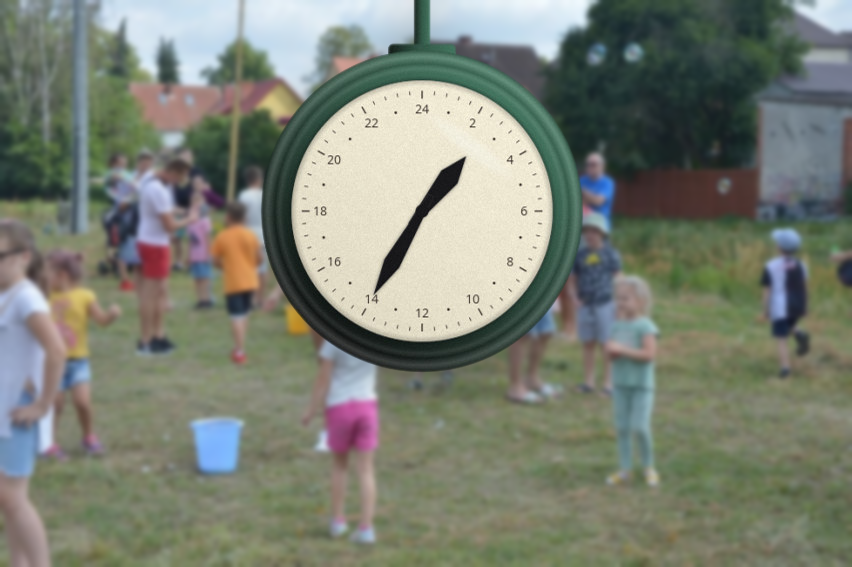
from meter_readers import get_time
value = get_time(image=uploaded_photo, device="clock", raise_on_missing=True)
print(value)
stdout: 2:35
